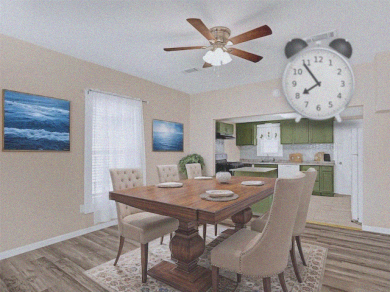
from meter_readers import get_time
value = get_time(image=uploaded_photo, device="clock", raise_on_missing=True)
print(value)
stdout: 7:54
